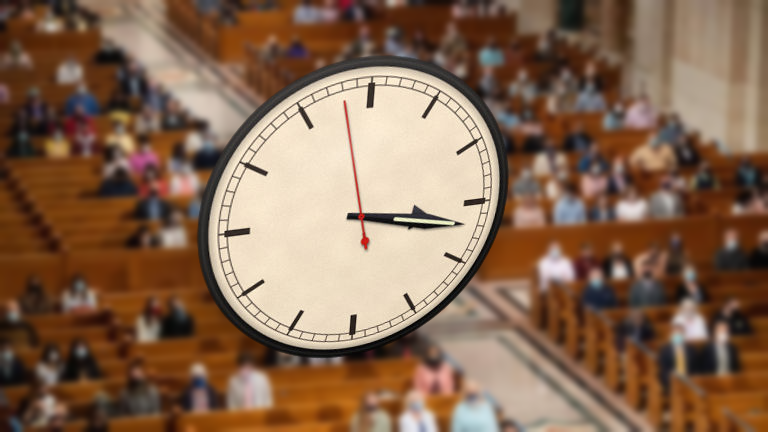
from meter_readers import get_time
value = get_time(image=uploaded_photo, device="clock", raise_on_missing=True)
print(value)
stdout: 3:16:58
